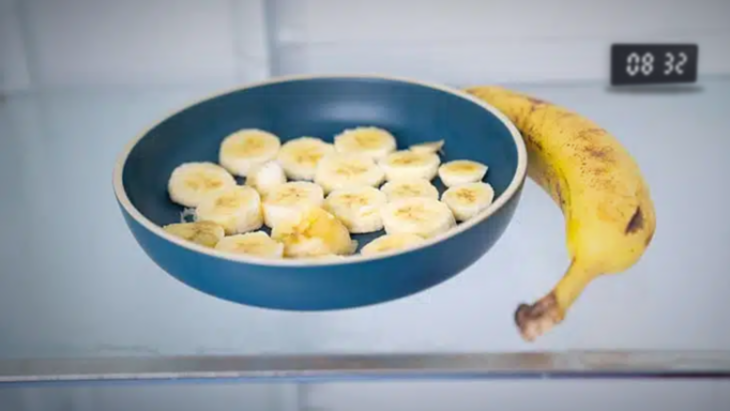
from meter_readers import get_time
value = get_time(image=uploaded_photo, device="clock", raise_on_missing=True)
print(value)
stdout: 8:32
